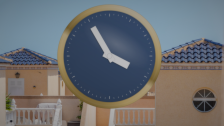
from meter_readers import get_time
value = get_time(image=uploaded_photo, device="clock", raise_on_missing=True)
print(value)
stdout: 3:55
